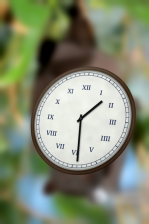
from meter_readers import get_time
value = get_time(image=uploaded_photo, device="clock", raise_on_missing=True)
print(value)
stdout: 1:29
